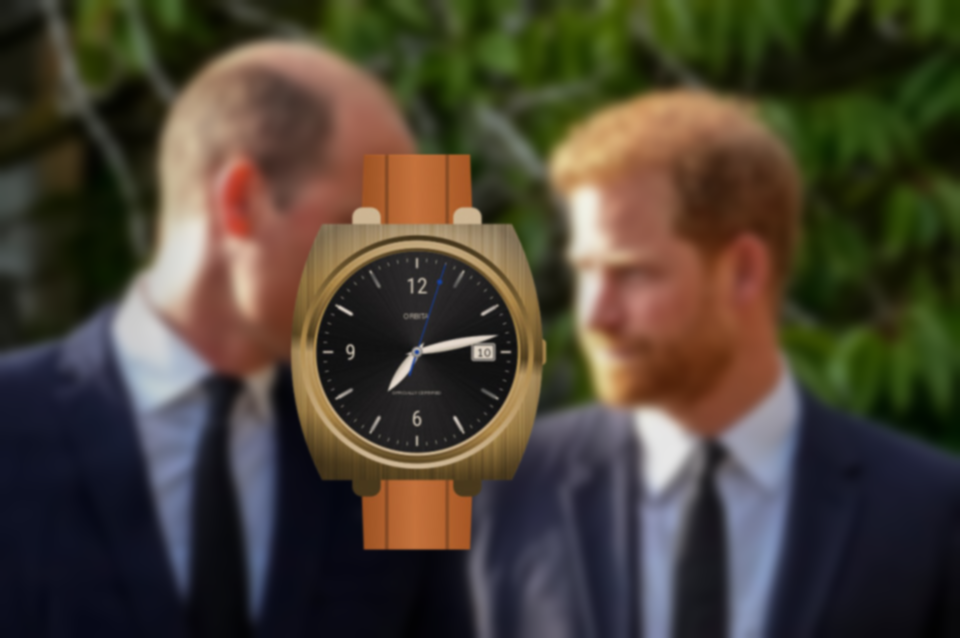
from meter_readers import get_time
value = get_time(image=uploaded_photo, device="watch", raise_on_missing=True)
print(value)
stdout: 7:13:03
